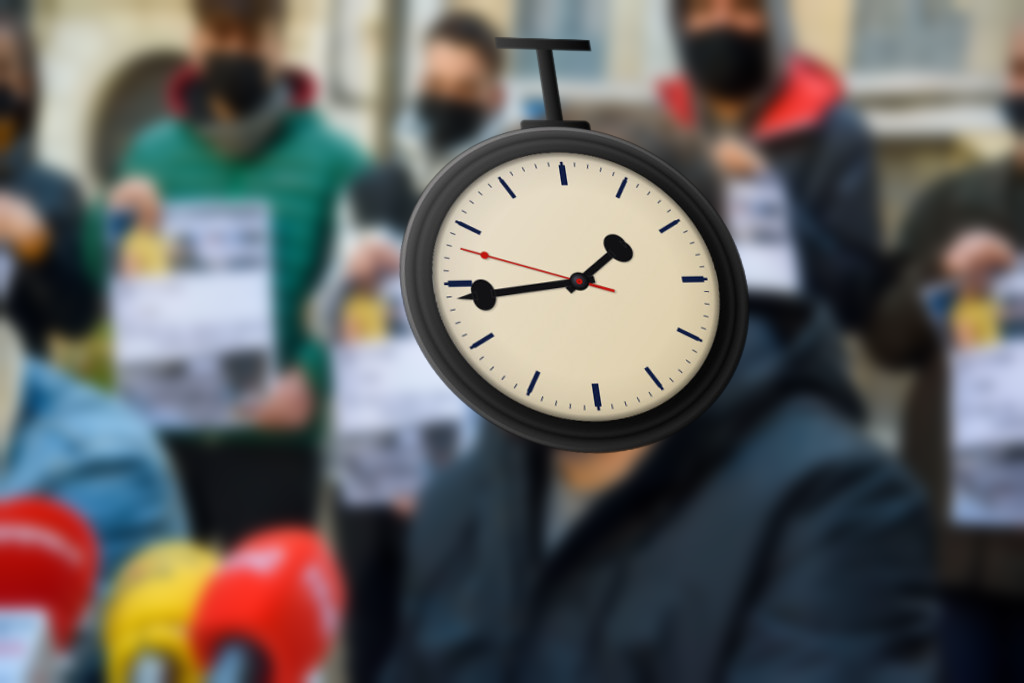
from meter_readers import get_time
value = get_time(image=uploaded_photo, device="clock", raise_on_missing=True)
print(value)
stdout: 1:43:48
